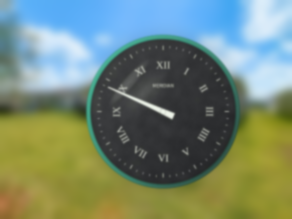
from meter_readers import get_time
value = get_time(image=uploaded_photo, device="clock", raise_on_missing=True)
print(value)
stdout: 9:49
